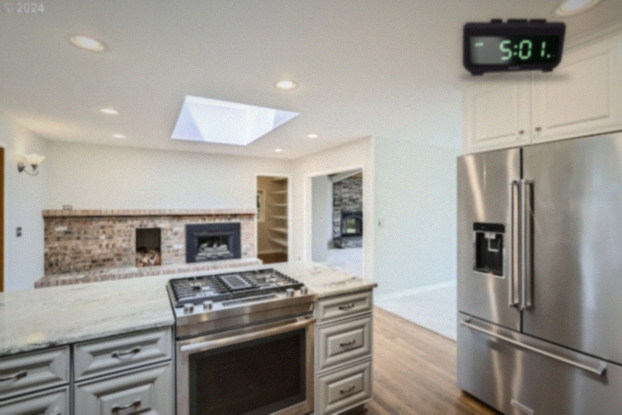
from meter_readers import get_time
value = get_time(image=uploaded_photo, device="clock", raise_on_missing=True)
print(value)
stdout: 5:01
